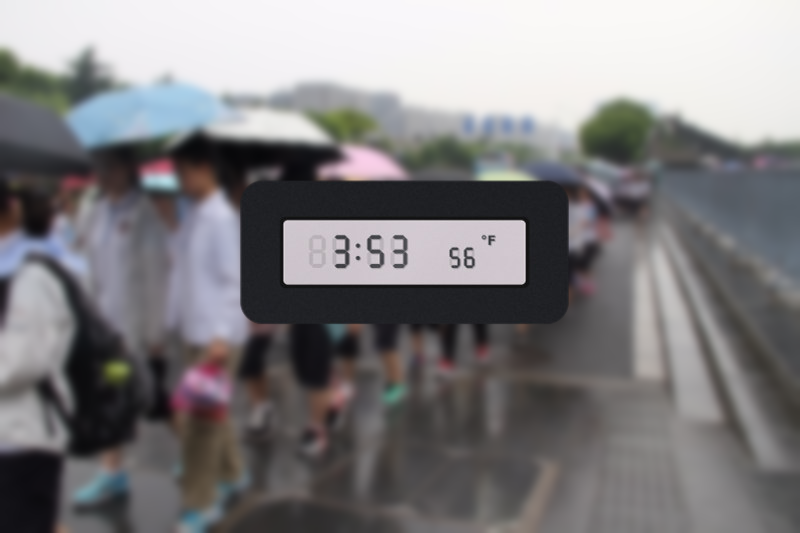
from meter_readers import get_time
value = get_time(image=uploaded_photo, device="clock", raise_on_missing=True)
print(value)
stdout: 3:53
